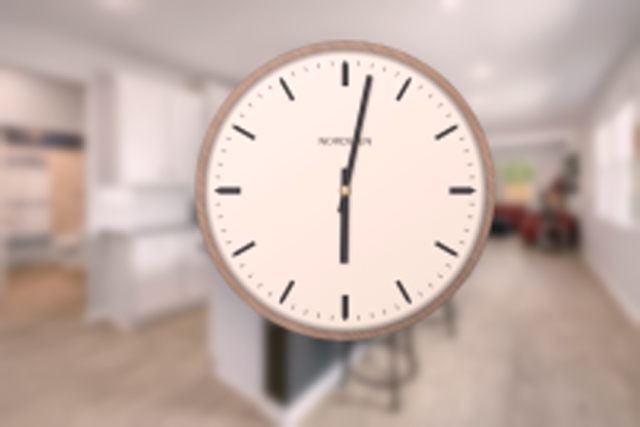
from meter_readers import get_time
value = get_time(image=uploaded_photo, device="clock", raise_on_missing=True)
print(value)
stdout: 6:02
